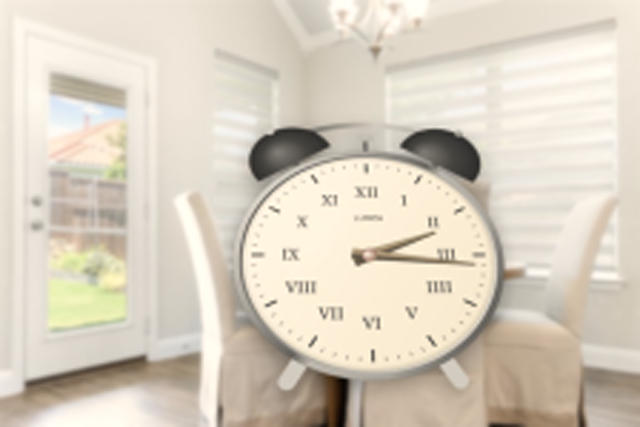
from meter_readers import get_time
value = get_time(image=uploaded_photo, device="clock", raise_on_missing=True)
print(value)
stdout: 2:16
